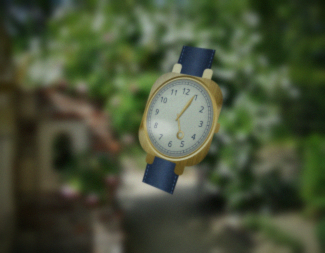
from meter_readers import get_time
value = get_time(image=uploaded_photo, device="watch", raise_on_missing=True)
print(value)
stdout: 5:04
